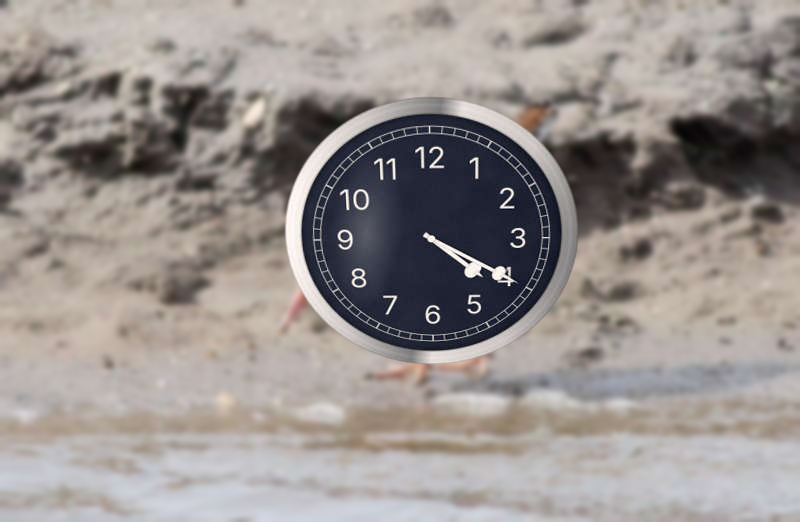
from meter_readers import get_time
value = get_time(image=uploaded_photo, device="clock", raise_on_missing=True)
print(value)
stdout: 4:20
